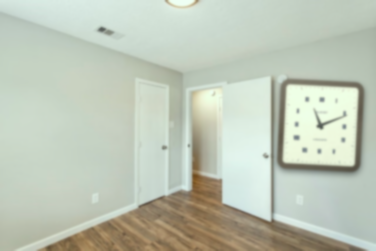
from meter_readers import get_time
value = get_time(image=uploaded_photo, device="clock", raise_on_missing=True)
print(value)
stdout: 11:11
